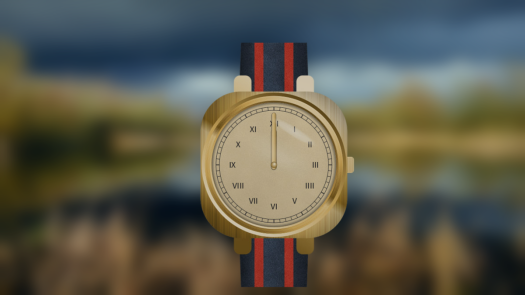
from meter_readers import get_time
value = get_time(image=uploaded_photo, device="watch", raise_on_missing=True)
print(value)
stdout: 12:00
